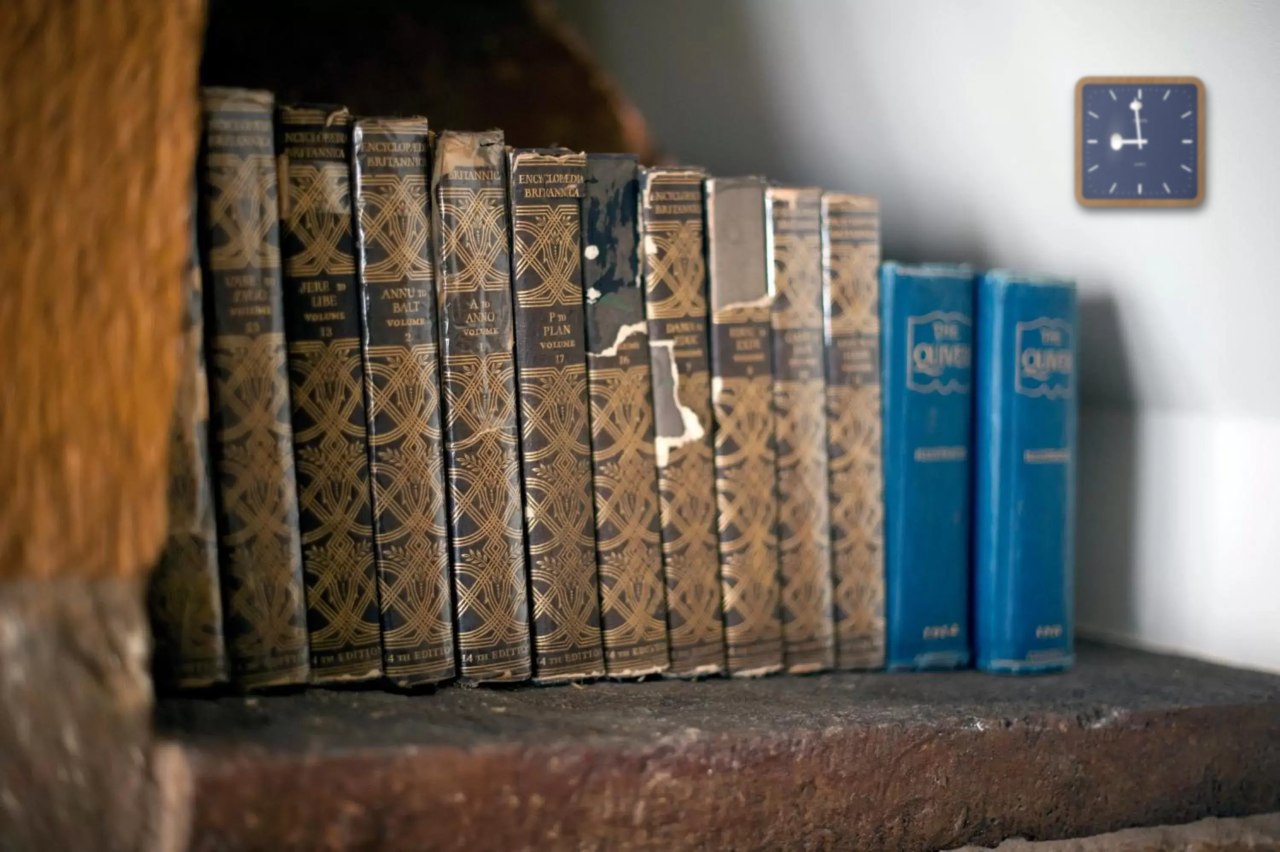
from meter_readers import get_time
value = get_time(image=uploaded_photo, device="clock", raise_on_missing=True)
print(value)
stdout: 8:59
